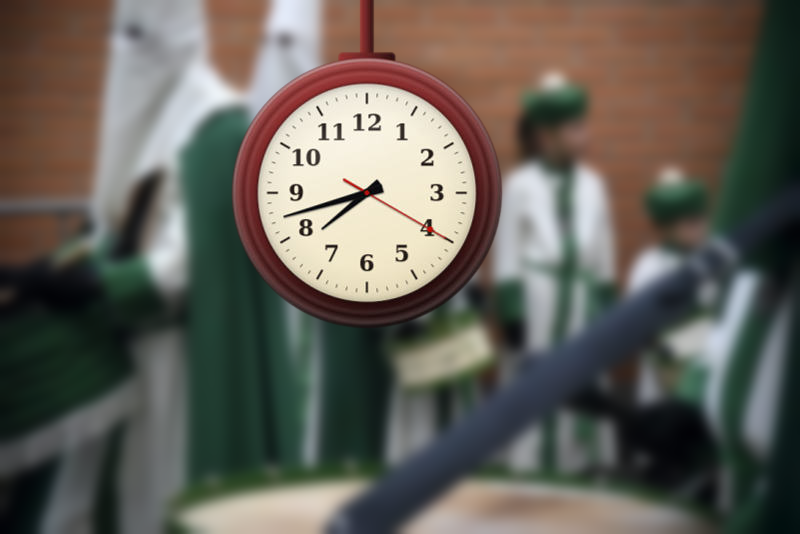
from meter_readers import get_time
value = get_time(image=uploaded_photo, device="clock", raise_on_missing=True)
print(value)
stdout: 7:42:20
